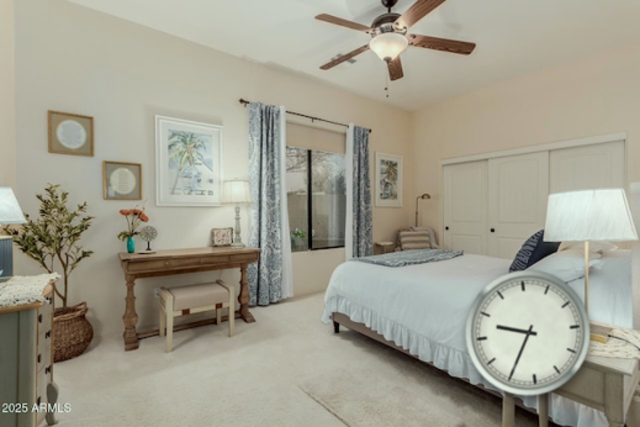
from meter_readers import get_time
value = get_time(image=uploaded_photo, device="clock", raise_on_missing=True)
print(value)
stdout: 9:35
